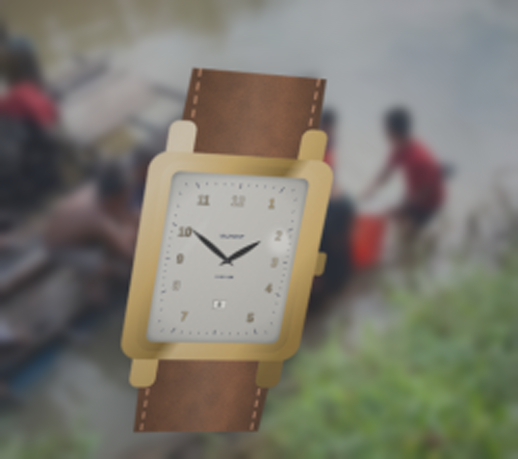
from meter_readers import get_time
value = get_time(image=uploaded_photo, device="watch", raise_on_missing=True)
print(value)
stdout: 1:51
